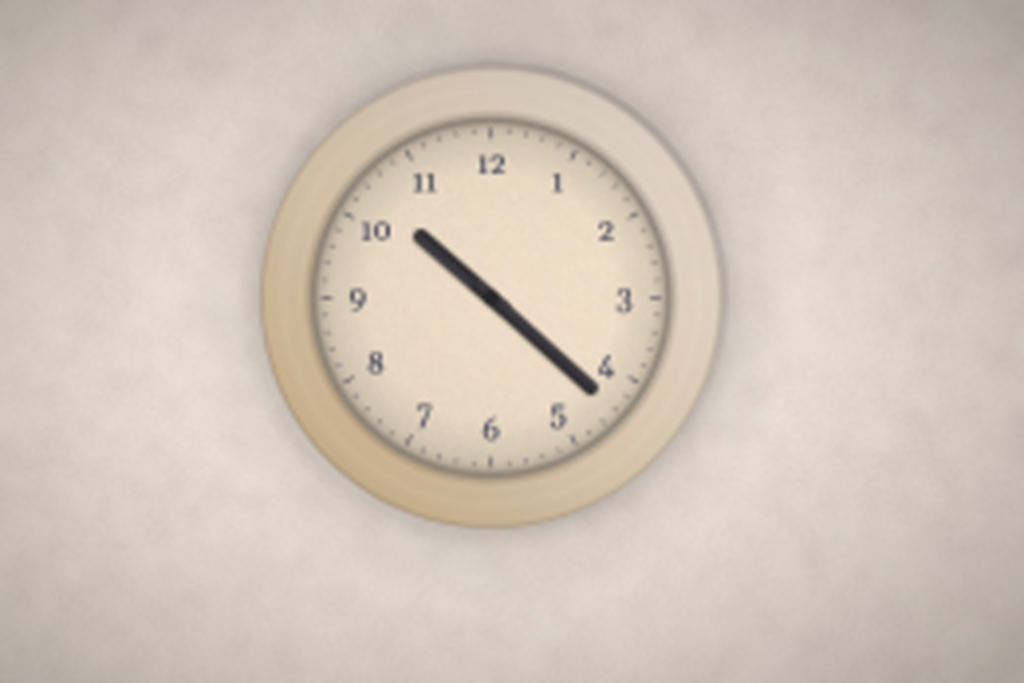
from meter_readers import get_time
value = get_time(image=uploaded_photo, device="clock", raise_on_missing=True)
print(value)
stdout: 10:22
